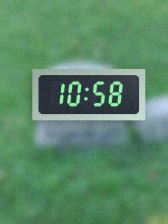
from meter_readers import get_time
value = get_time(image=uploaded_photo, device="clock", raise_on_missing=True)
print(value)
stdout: 10:58
